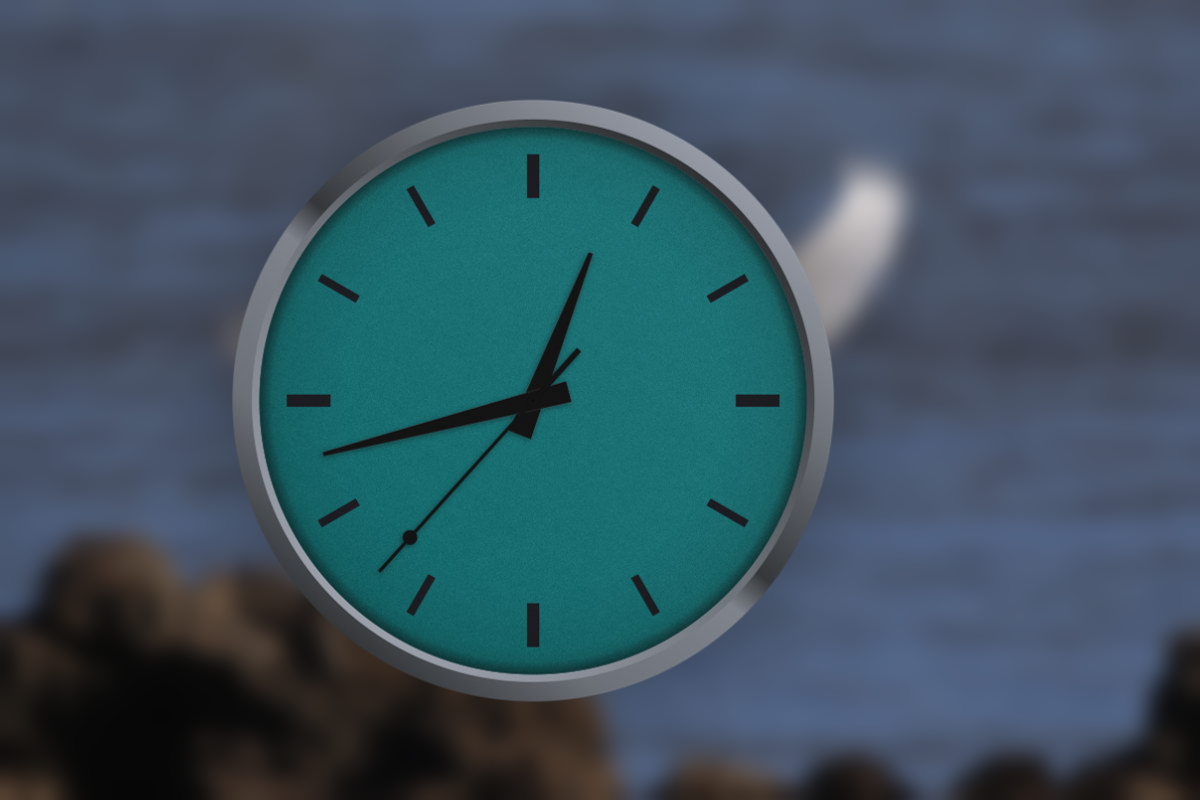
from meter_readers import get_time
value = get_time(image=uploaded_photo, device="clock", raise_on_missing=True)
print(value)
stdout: 12:42:37
